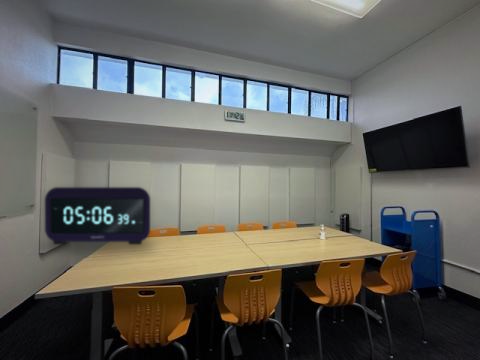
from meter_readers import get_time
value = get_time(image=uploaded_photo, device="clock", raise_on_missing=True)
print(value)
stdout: 5:06
